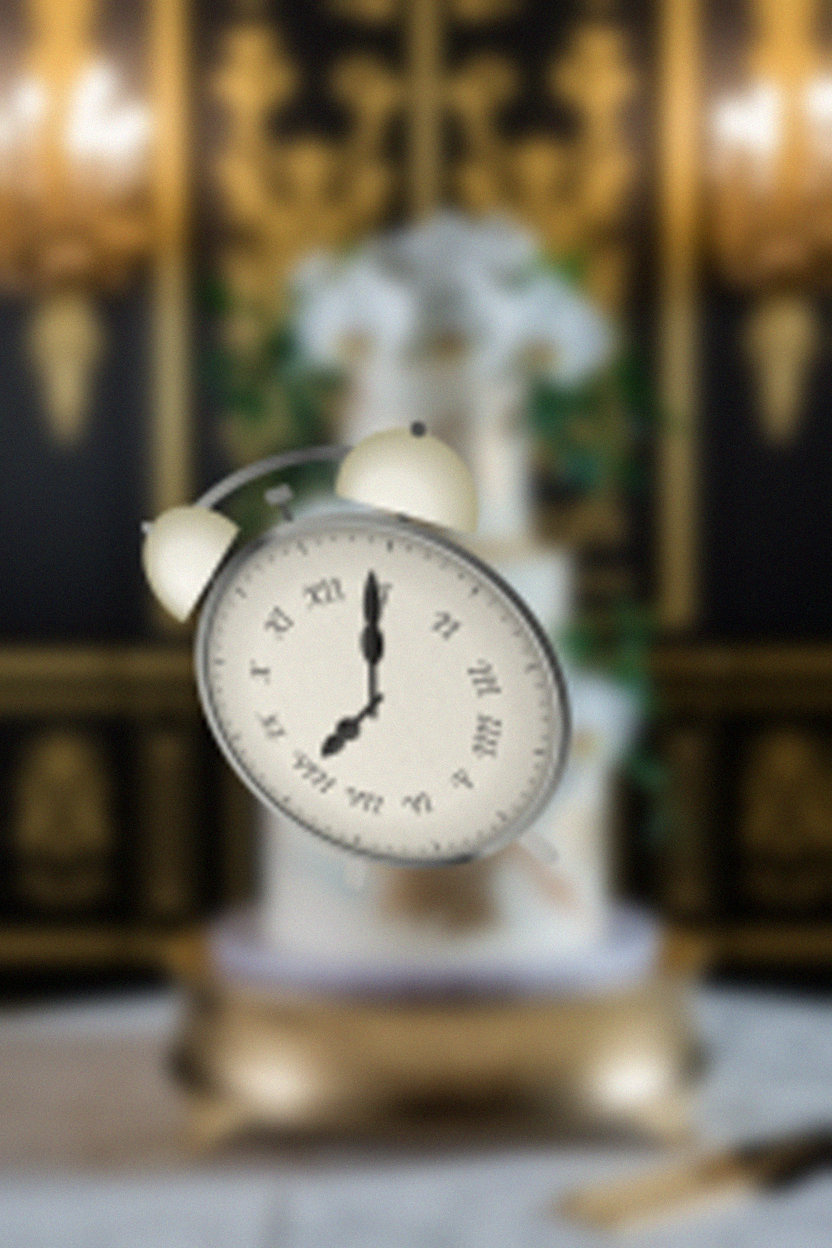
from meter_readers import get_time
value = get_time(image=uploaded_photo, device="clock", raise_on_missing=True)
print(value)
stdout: 8:04
